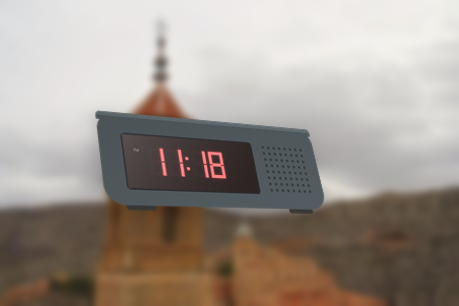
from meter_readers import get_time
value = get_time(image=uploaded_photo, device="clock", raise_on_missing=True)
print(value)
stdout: 11:18
